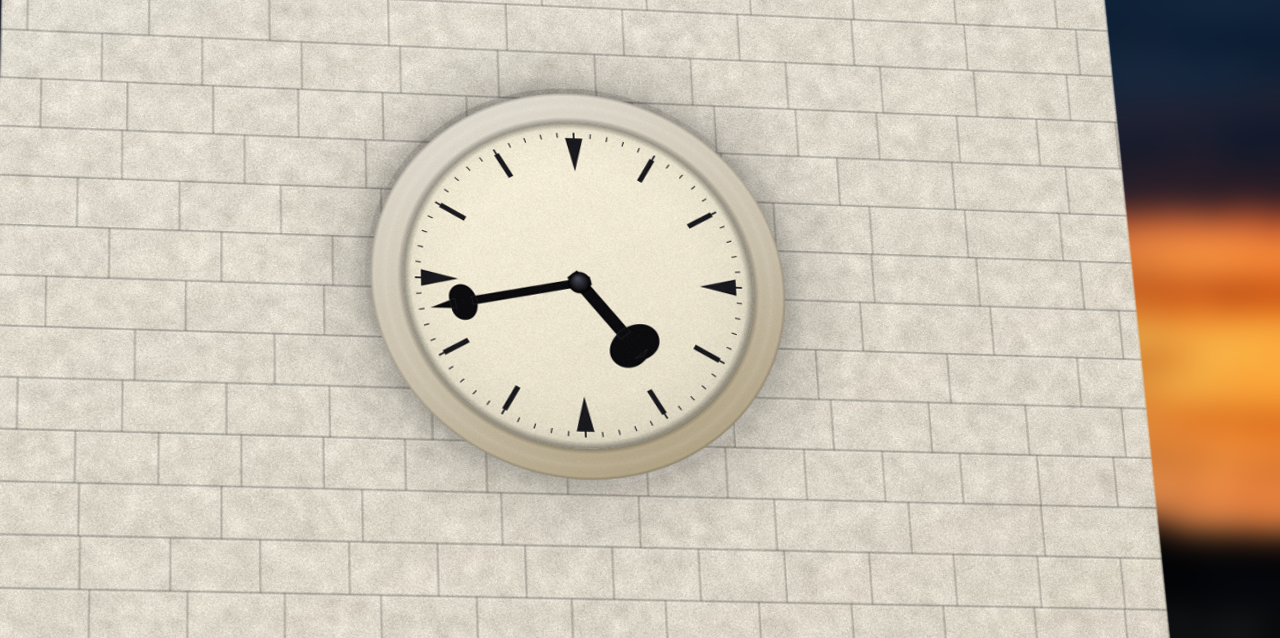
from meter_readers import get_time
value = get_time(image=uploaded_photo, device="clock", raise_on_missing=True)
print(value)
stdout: 4:43
